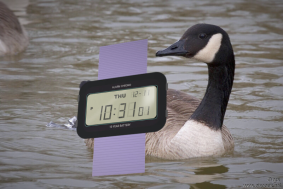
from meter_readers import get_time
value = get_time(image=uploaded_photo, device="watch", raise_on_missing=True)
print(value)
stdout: 10:31:01
